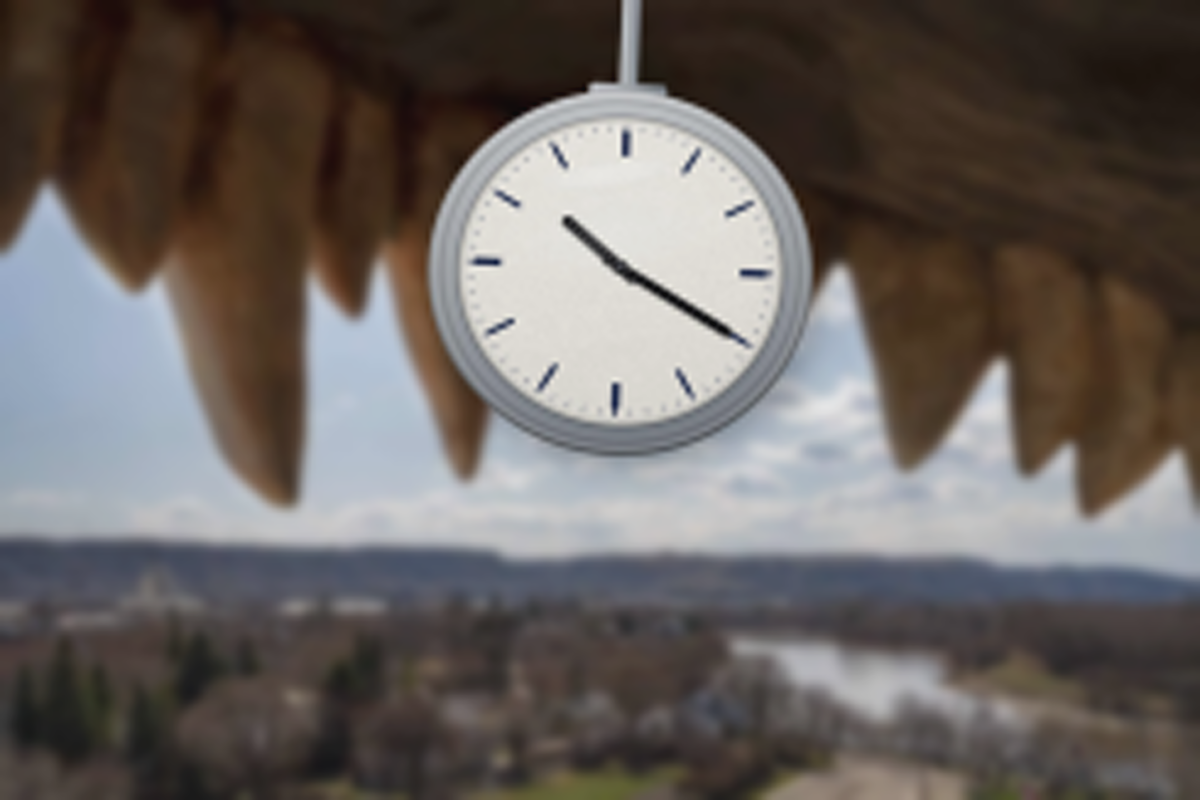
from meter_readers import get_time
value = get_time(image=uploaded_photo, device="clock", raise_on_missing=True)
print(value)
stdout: 10:20
